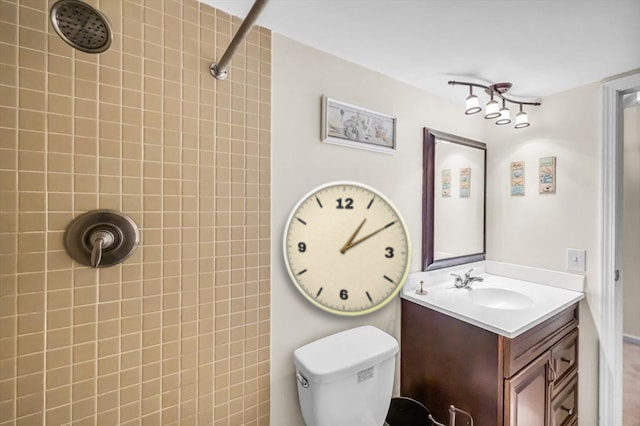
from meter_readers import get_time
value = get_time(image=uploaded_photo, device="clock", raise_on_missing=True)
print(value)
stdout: 1:10
